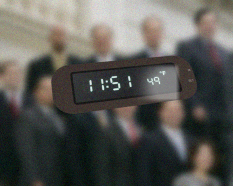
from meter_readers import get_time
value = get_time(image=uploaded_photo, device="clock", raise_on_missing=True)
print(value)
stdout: 11:51
